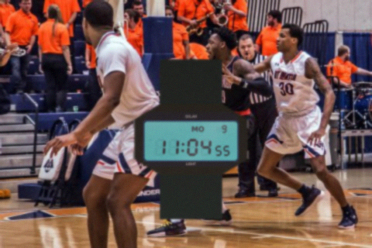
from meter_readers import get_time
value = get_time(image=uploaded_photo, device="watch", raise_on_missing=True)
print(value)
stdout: 11:04:55
